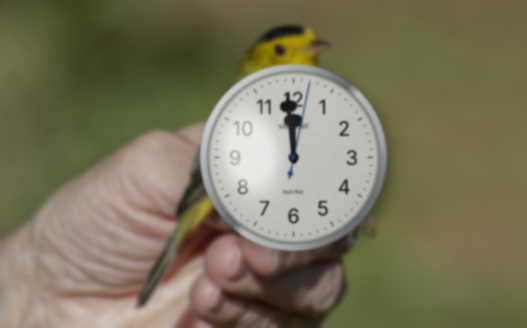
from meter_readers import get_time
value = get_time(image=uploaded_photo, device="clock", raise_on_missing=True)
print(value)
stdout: 11:59:02
